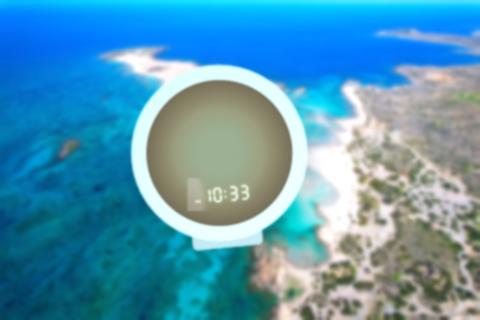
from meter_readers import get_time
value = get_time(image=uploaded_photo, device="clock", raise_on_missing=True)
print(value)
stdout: 10:33
